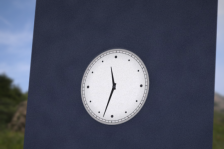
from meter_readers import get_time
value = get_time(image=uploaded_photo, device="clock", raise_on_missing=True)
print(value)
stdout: 11:33
